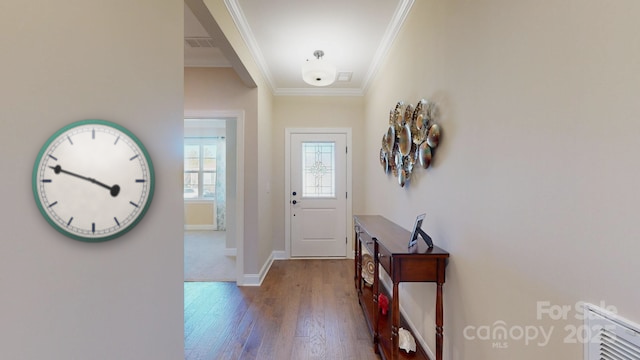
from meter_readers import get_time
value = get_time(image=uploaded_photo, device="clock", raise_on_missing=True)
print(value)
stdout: 3:48
